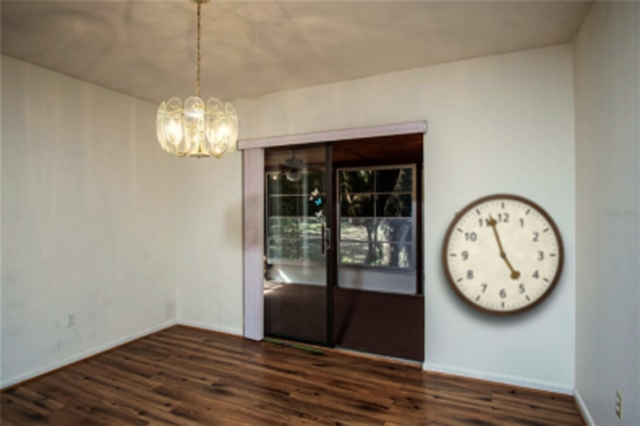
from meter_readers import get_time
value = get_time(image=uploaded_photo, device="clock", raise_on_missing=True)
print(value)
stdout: 4:57
